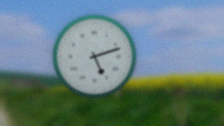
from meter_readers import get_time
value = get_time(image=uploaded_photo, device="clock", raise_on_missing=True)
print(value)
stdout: 5:12
